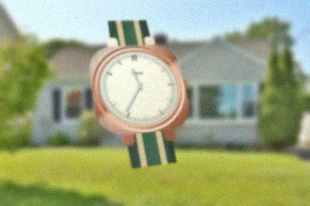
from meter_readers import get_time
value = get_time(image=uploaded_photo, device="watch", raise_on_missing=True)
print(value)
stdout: 11:36
